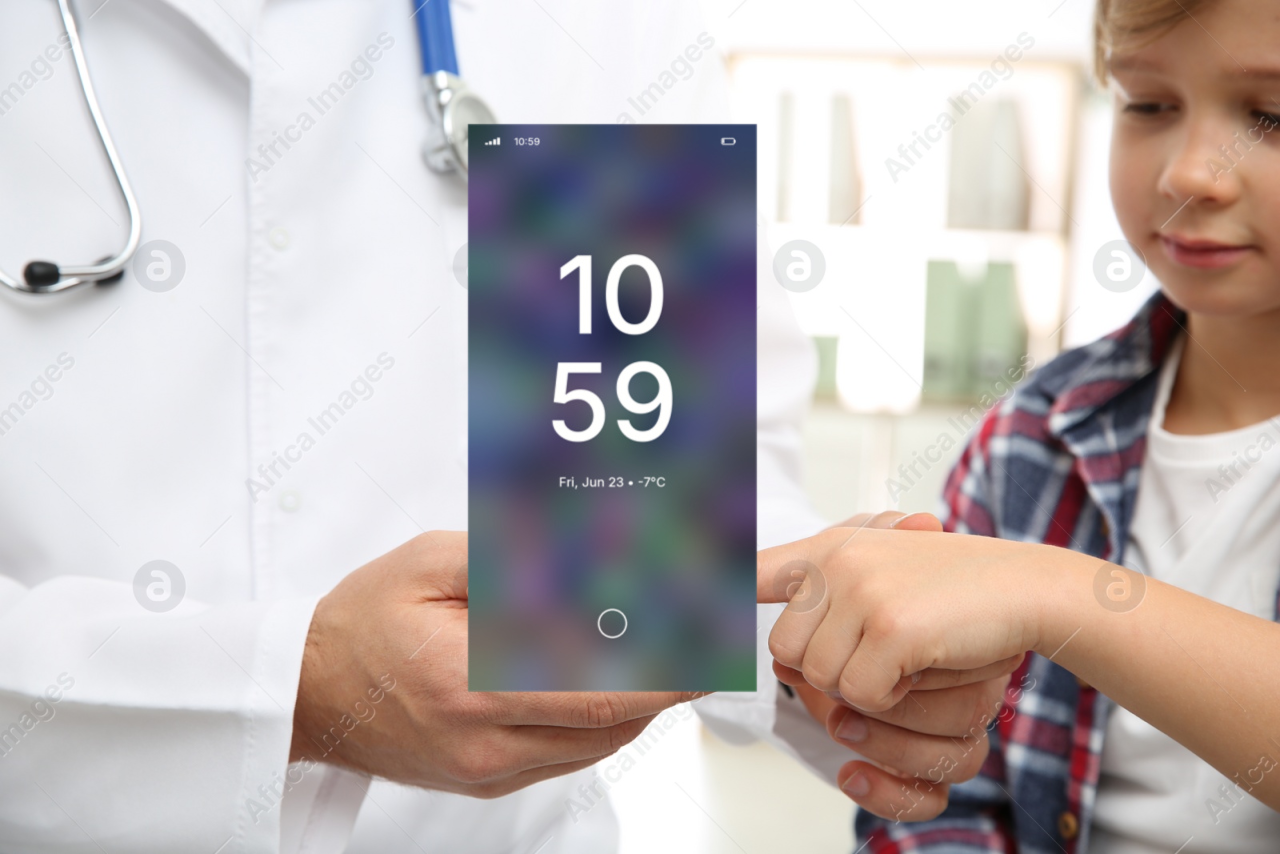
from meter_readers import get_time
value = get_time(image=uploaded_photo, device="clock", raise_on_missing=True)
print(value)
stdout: 10:59
